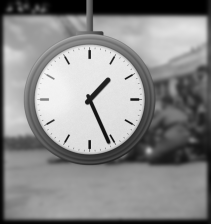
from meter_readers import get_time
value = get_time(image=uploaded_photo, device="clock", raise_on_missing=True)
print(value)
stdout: 1:26
